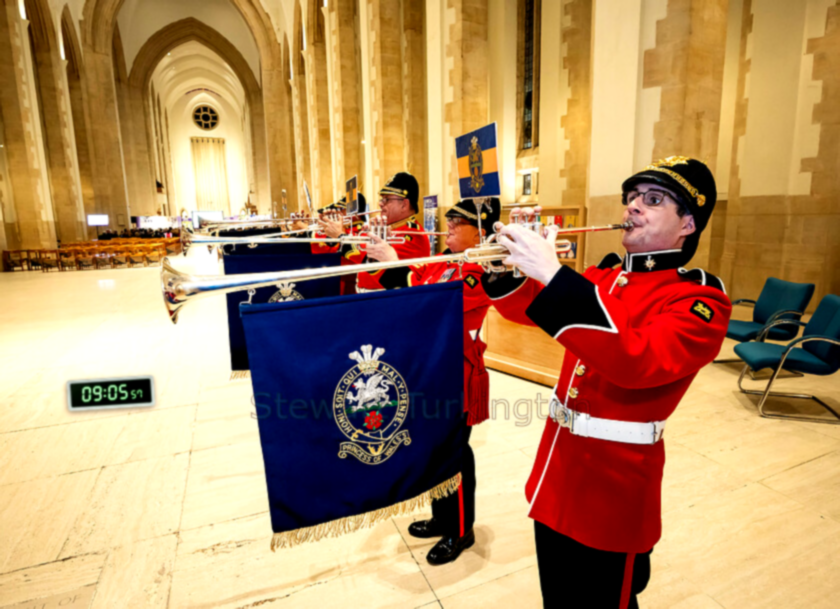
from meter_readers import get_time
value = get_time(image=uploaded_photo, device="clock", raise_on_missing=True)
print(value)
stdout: 9:05
